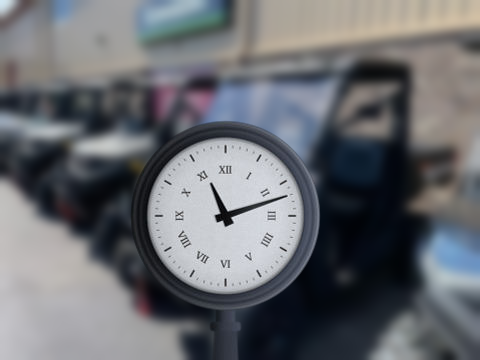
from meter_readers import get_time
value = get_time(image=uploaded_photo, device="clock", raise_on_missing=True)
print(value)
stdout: 11:12
